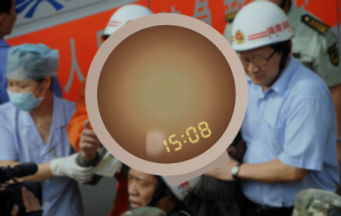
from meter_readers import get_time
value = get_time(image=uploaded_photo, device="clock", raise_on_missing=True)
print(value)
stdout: 15:08
